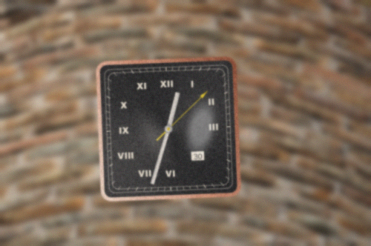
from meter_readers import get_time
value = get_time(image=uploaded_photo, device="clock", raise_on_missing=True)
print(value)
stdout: 12:33:08
